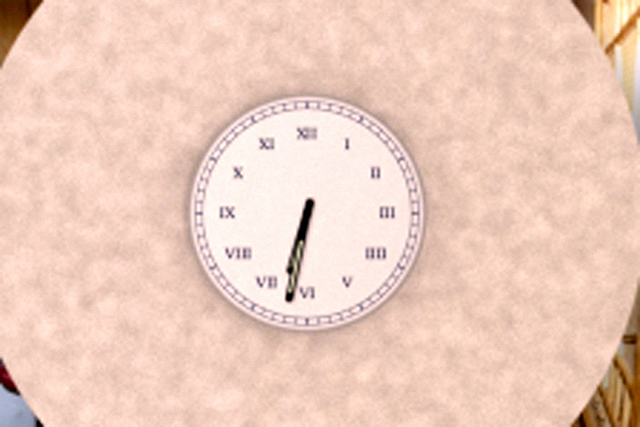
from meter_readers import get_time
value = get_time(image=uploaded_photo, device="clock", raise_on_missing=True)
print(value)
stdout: 6:32
